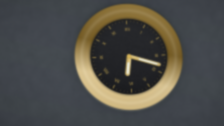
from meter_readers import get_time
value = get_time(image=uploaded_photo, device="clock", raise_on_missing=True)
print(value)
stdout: 6:18
